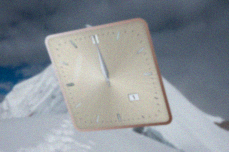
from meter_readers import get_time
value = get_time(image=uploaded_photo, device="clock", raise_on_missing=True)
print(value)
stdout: 12:00
